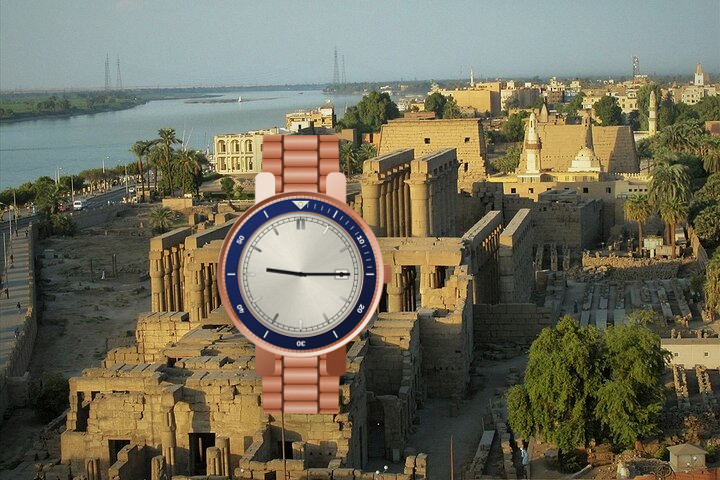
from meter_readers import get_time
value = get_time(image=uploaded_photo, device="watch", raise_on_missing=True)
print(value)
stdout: 9:15
